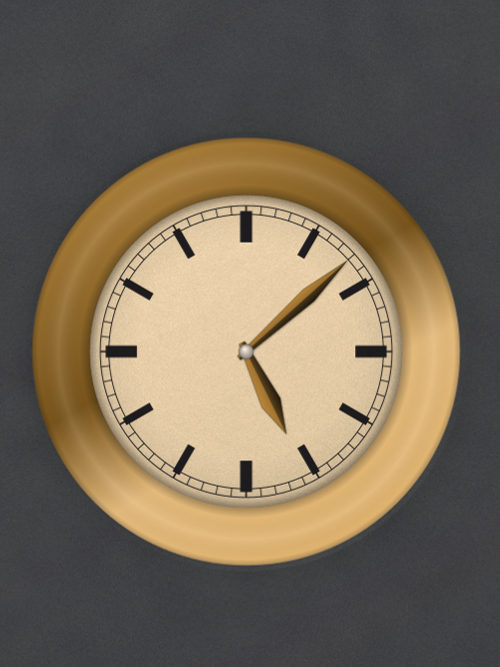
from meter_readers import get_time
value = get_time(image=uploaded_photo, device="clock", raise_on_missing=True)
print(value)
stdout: 5:08
